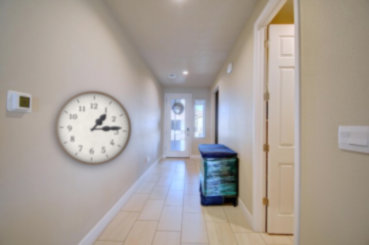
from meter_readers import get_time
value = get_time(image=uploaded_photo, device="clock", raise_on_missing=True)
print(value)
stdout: 1:14
